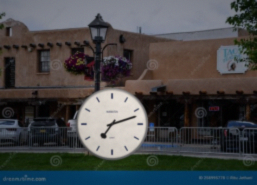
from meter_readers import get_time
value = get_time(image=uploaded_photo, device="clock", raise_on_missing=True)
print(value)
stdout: 7:12
